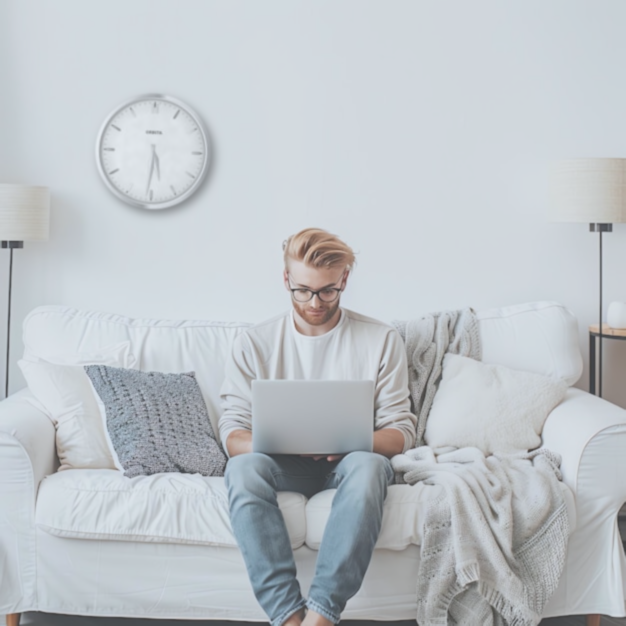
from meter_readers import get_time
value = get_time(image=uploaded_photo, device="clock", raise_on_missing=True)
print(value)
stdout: 5:31
